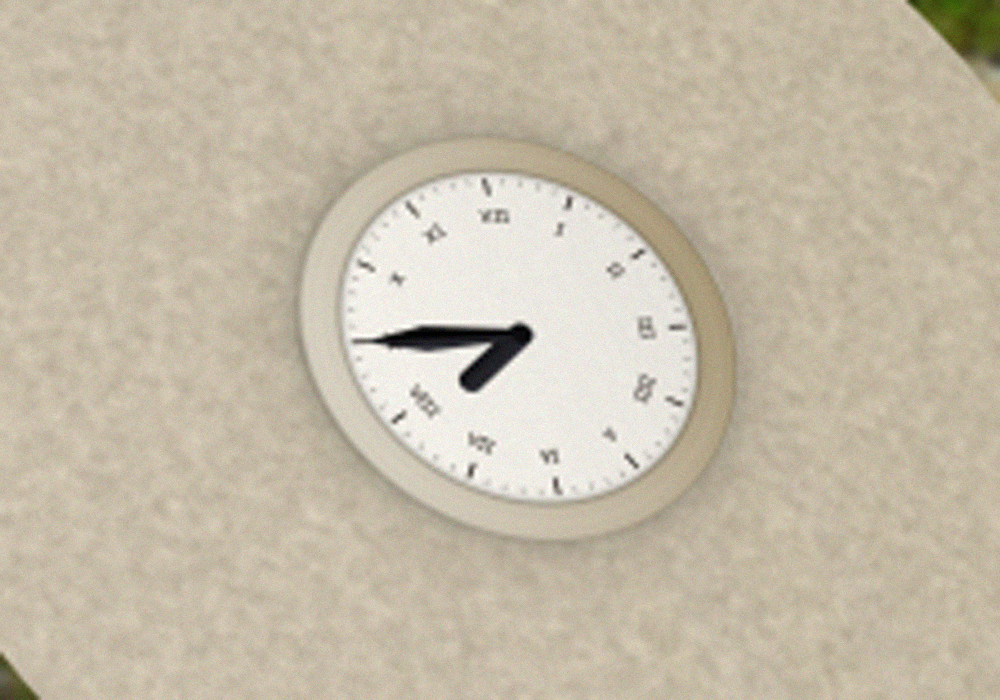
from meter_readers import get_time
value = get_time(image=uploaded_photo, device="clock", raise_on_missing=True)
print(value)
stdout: 7:45
